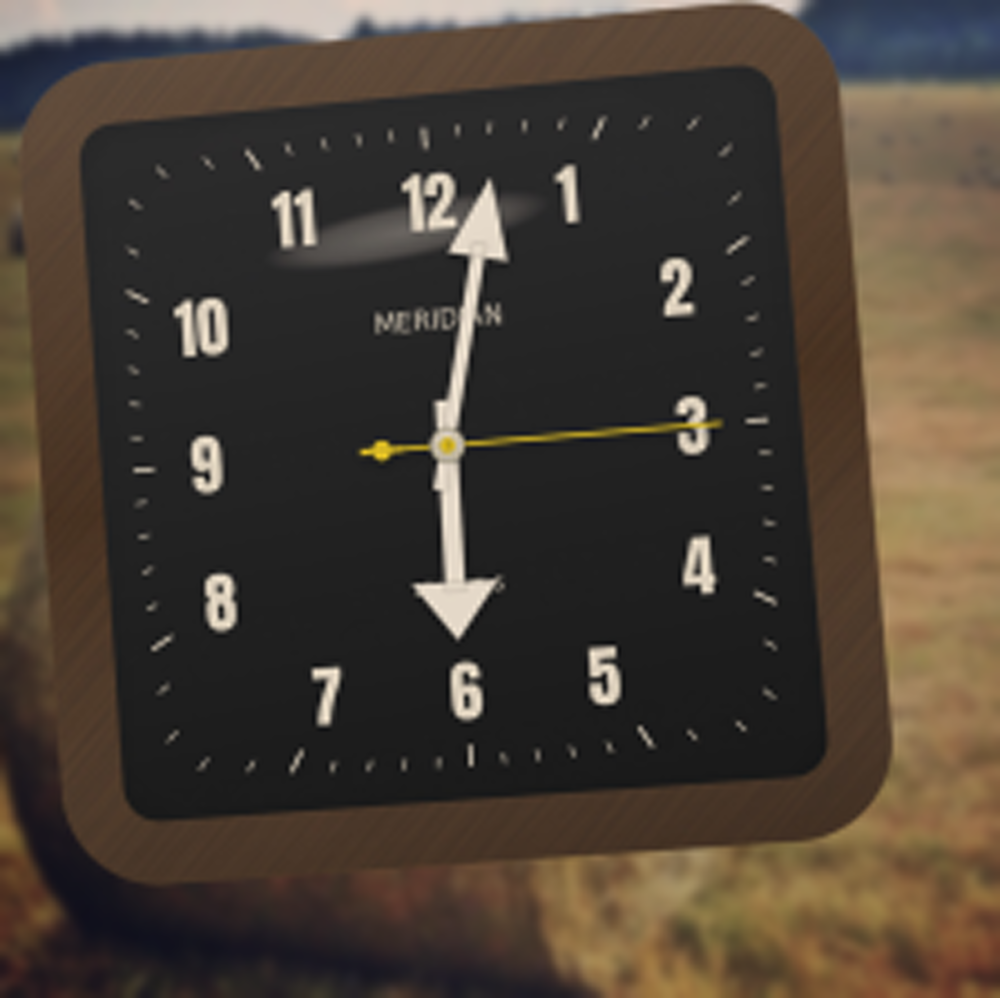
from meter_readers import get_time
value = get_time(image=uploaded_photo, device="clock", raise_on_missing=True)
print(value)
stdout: 6:02:15
